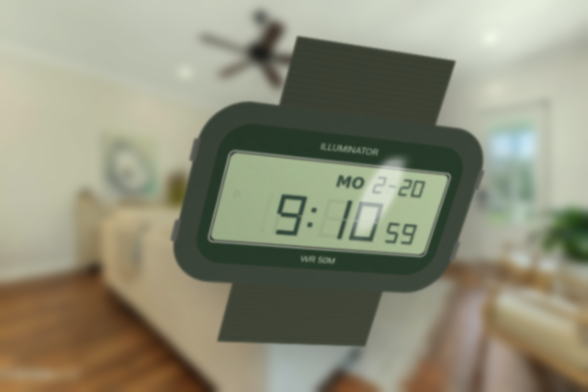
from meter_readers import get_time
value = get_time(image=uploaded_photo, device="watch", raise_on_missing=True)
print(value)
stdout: 9:10:59
